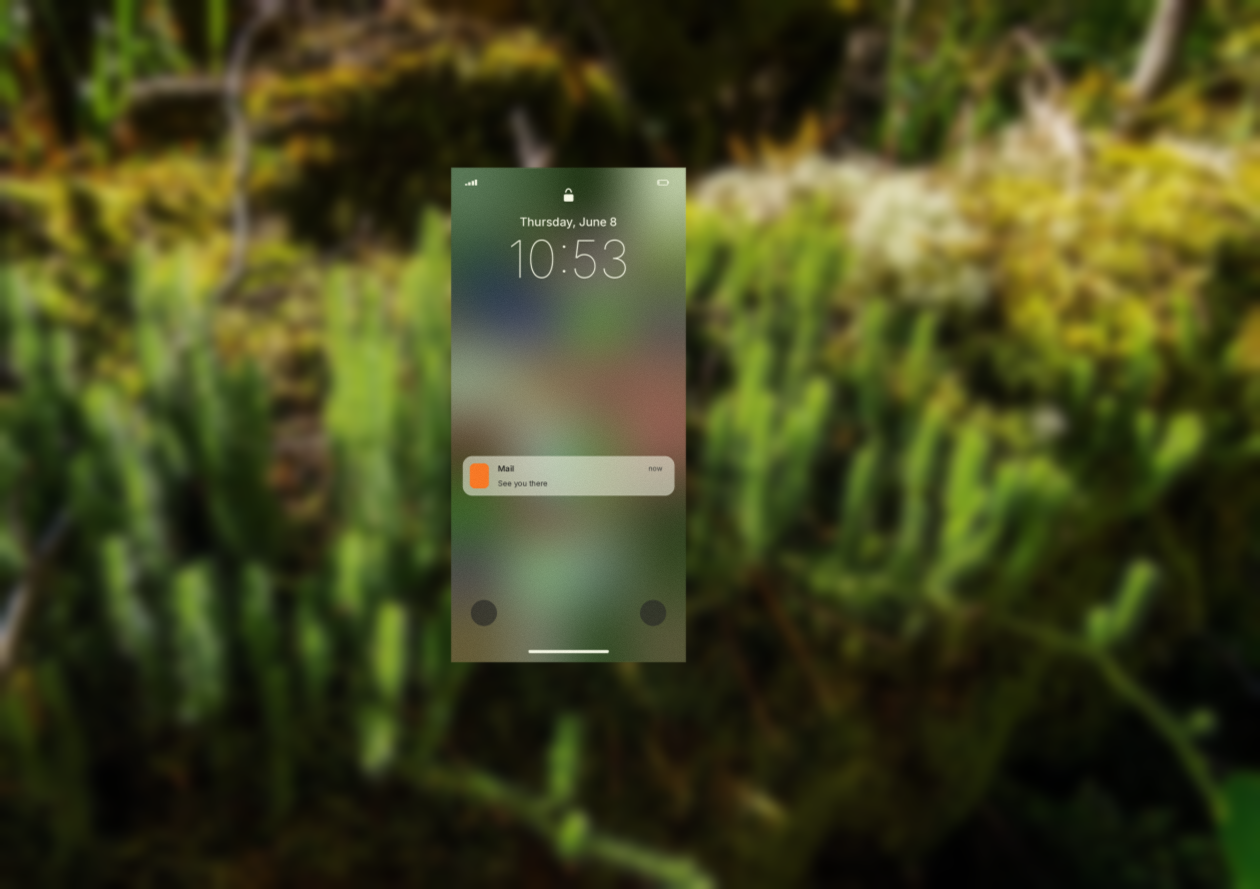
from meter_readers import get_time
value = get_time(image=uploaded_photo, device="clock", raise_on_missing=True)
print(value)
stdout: 10:53
